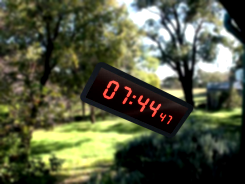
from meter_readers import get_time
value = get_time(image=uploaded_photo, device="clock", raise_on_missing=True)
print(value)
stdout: 7:44:47
